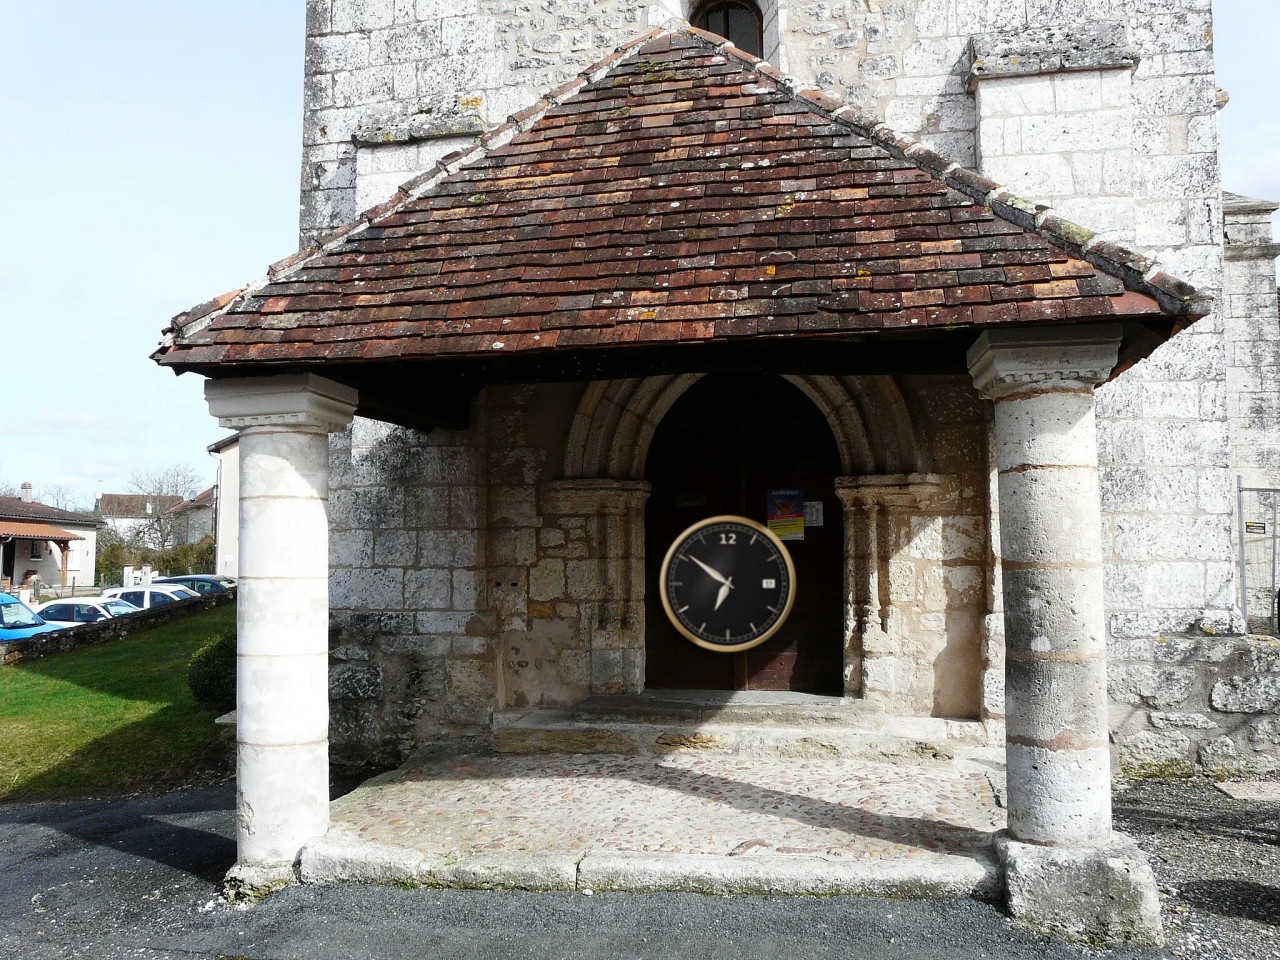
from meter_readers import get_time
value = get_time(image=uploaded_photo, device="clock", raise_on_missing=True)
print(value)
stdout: 6:51
